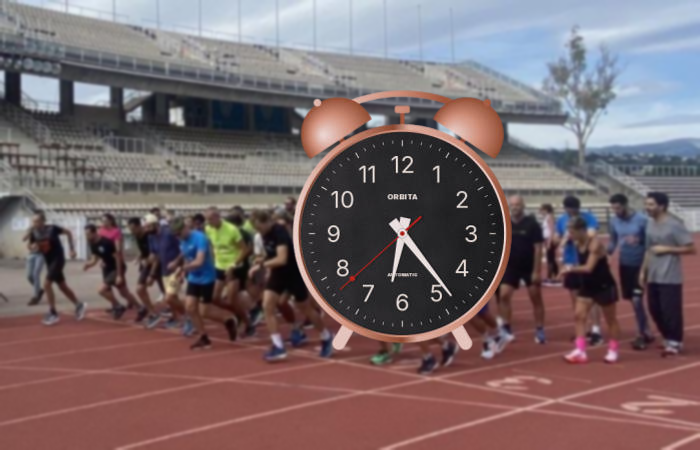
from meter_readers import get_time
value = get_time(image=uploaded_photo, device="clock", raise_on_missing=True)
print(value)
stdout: 6:23:38
